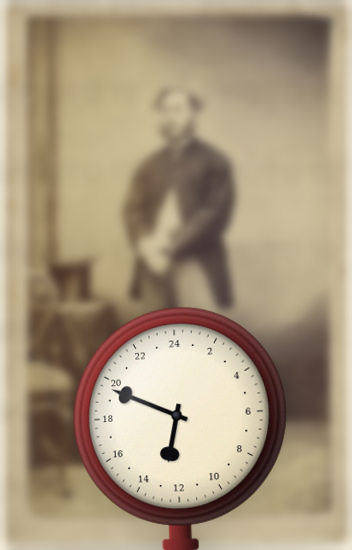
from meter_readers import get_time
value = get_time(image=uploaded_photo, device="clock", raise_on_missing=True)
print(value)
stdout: 12:49
